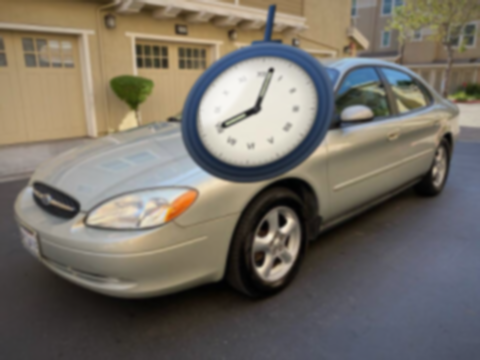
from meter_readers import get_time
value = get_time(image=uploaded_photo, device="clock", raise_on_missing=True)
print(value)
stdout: 8:02
